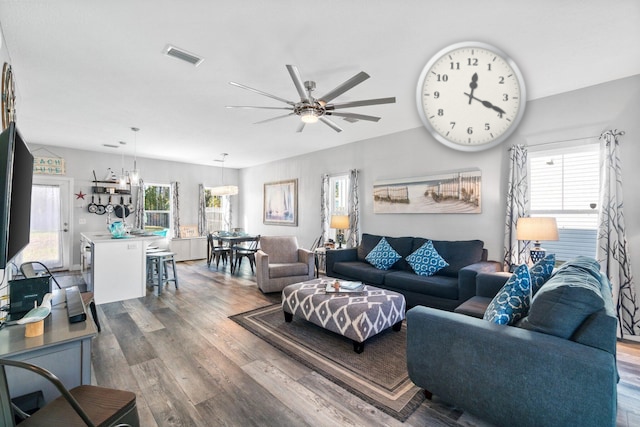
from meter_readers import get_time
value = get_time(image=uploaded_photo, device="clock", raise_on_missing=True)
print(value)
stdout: 12:19
